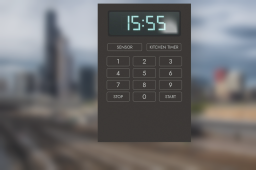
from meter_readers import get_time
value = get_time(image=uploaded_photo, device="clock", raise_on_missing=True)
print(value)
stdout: 15:55
